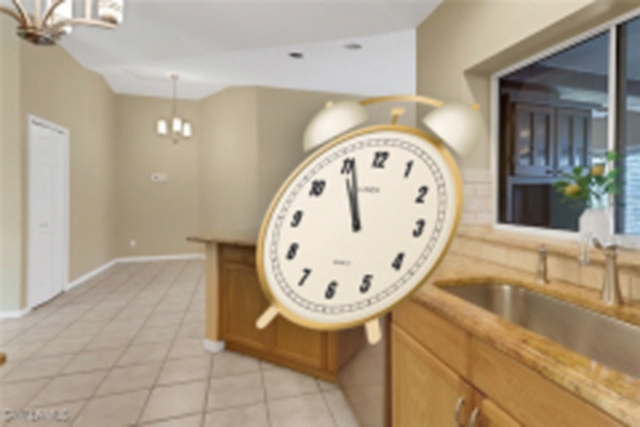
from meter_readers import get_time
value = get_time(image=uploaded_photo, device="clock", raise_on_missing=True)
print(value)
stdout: 10:56
